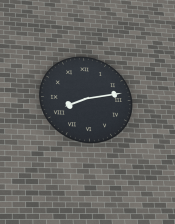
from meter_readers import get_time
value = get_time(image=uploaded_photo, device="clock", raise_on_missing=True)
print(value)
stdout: 8:13
